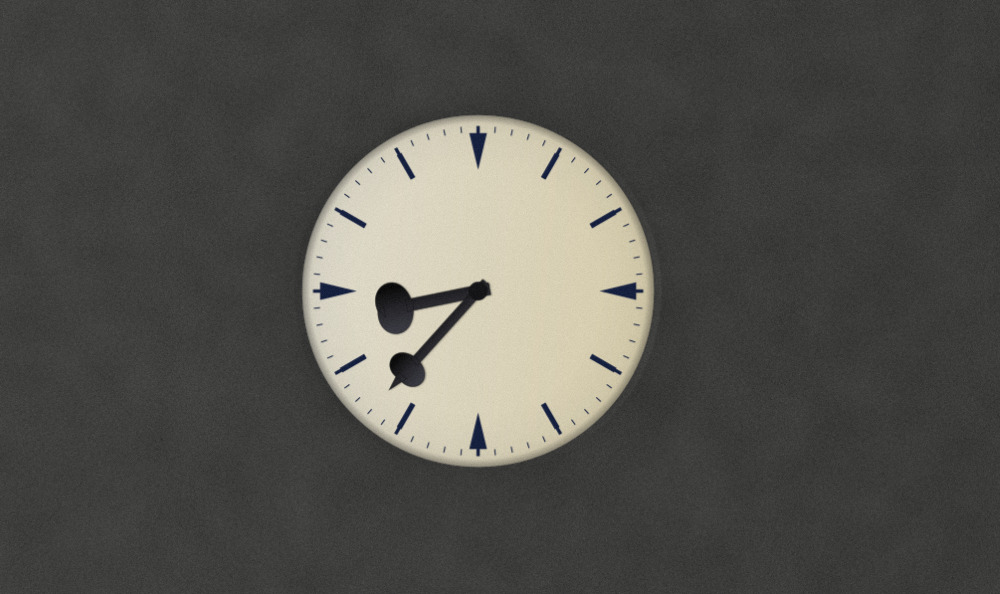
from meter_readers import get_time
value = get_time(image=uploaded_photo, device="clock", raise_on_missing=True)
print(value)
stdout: 8:37
